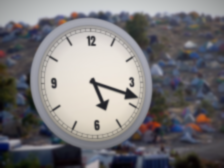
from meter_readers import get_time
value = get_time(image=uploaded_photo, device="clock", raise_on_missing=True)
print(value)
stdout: 5:18
